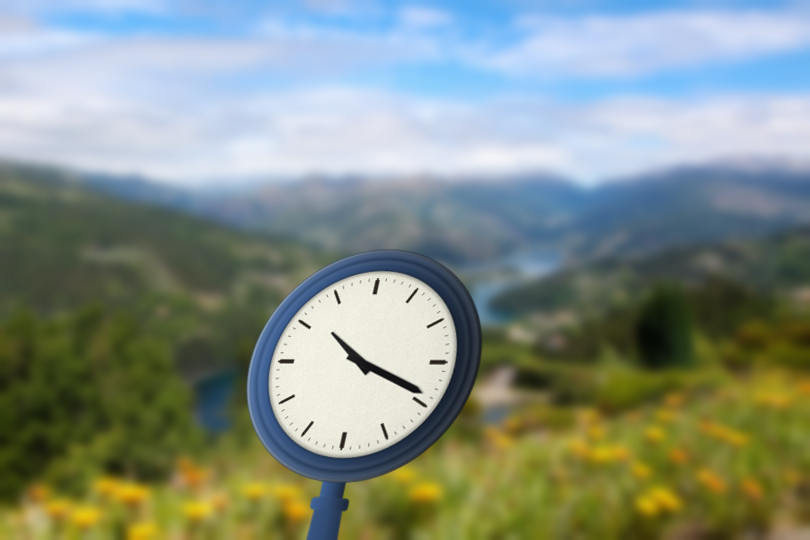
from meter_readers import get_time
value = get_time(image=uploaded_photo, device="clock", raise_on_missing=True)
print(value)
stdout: 10:19
